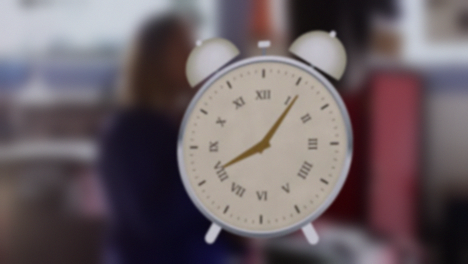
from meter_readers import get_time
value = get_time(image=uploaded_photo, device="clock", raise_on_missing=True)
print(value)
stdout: 8:06
